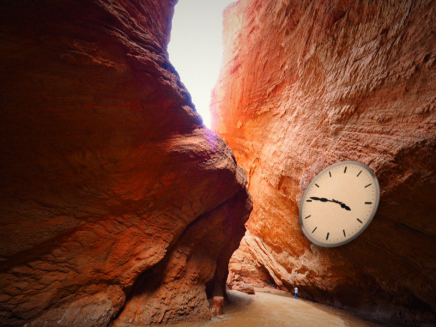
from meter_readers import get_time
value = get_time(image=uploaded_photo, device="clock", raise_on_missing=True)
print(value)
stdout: 3:46
